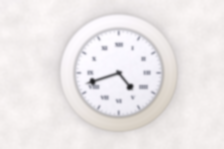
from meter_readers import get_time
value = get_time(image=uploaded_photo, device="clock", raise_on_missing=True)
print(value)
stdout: 4:42
